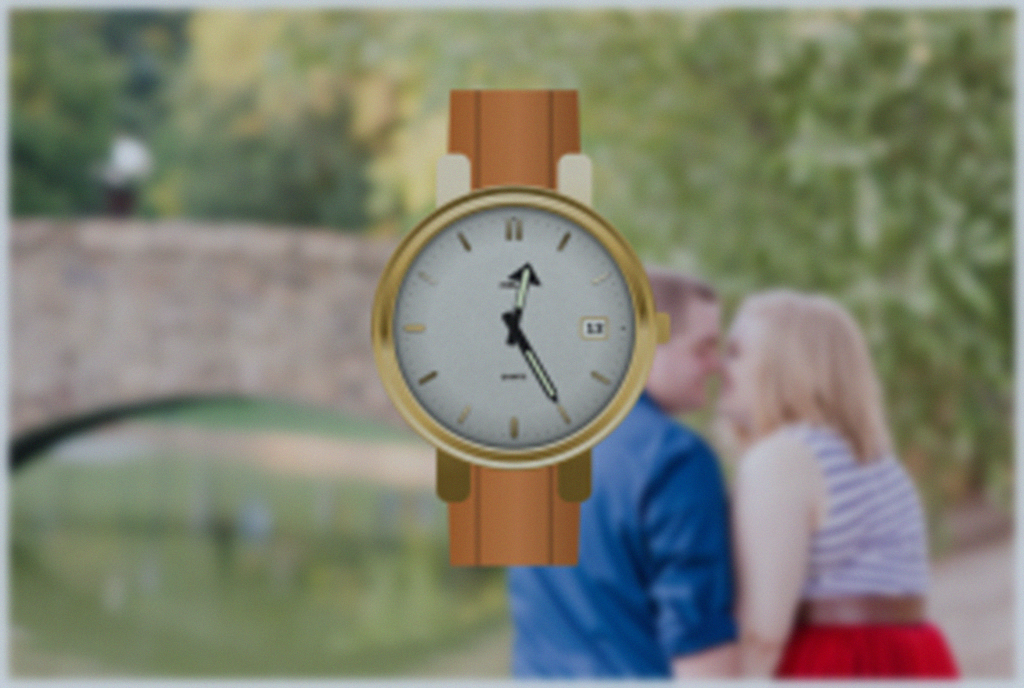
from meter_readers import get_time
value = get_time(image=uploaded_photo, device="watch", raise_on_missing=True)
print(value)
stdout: 12:25
